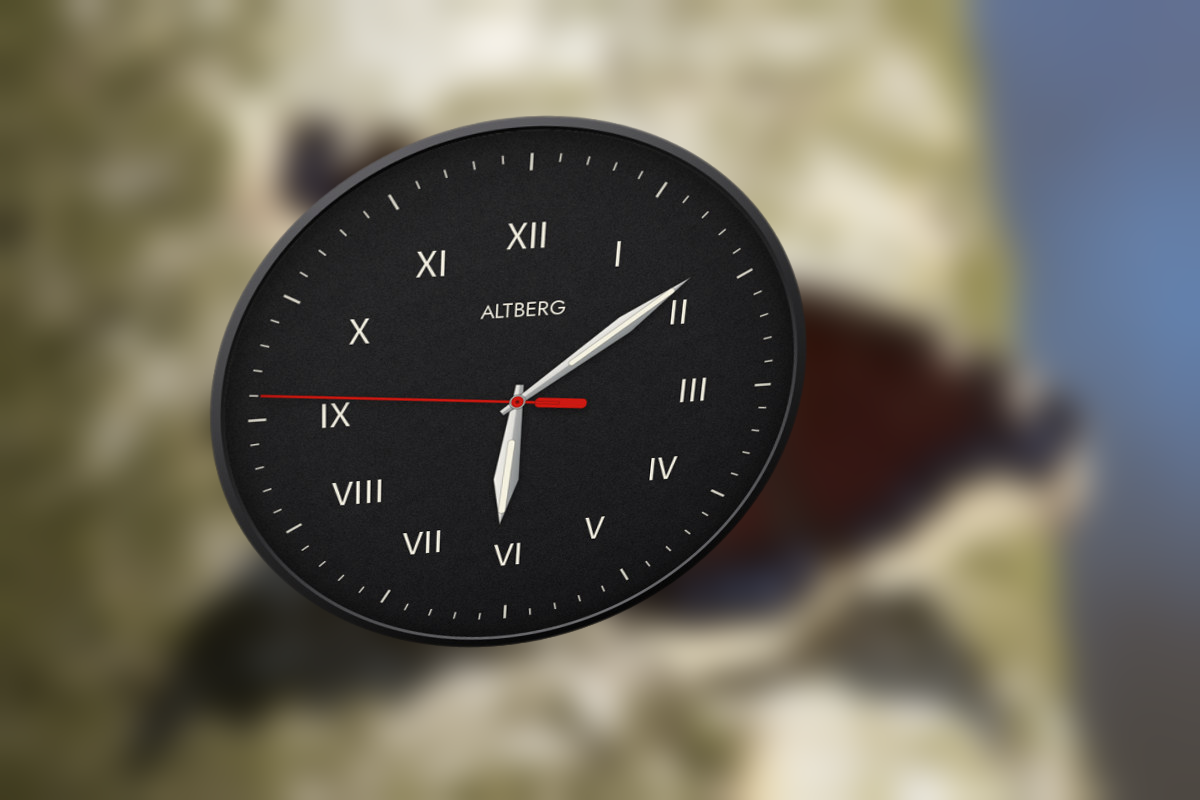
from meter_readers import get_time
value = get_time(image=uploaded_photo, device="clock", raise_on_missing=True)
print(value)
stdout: 6:08:46
